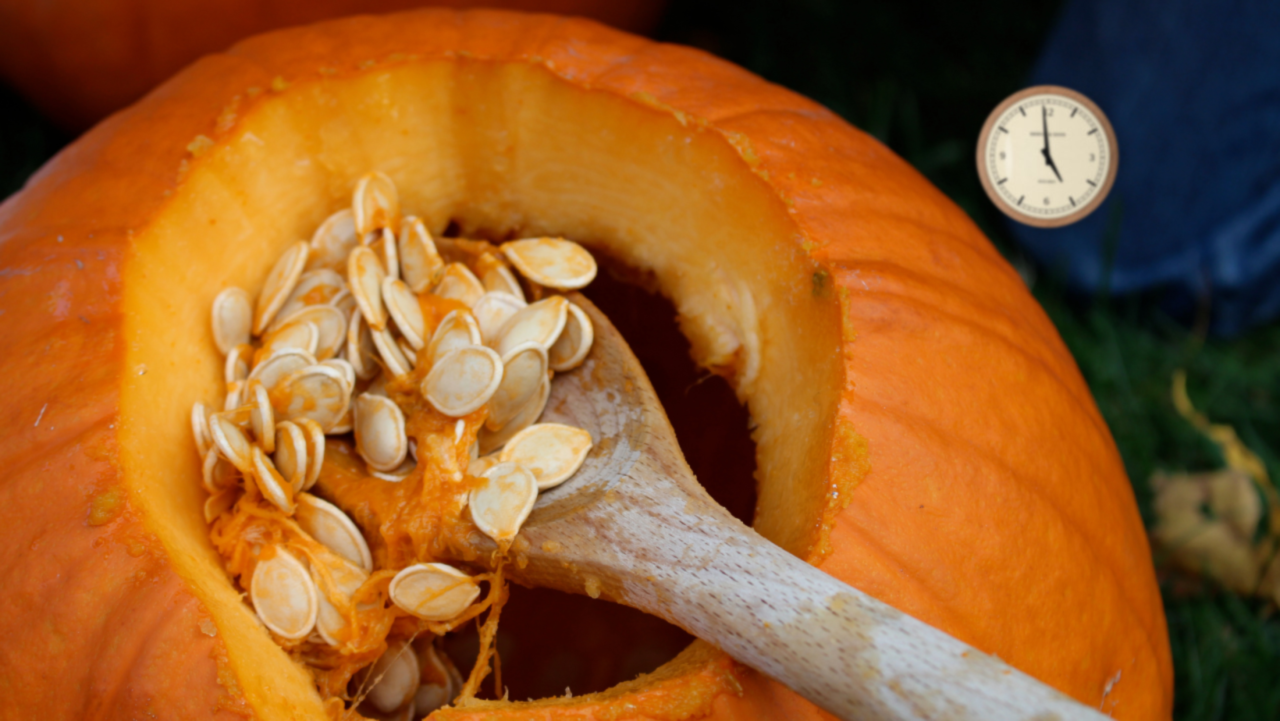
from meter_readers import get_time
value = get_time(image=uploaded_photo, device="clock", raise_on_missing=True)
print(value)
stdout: 4:59
